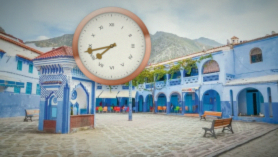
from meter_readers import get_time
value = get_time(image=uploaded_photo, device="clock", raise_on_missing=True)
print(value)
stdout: 7:43
